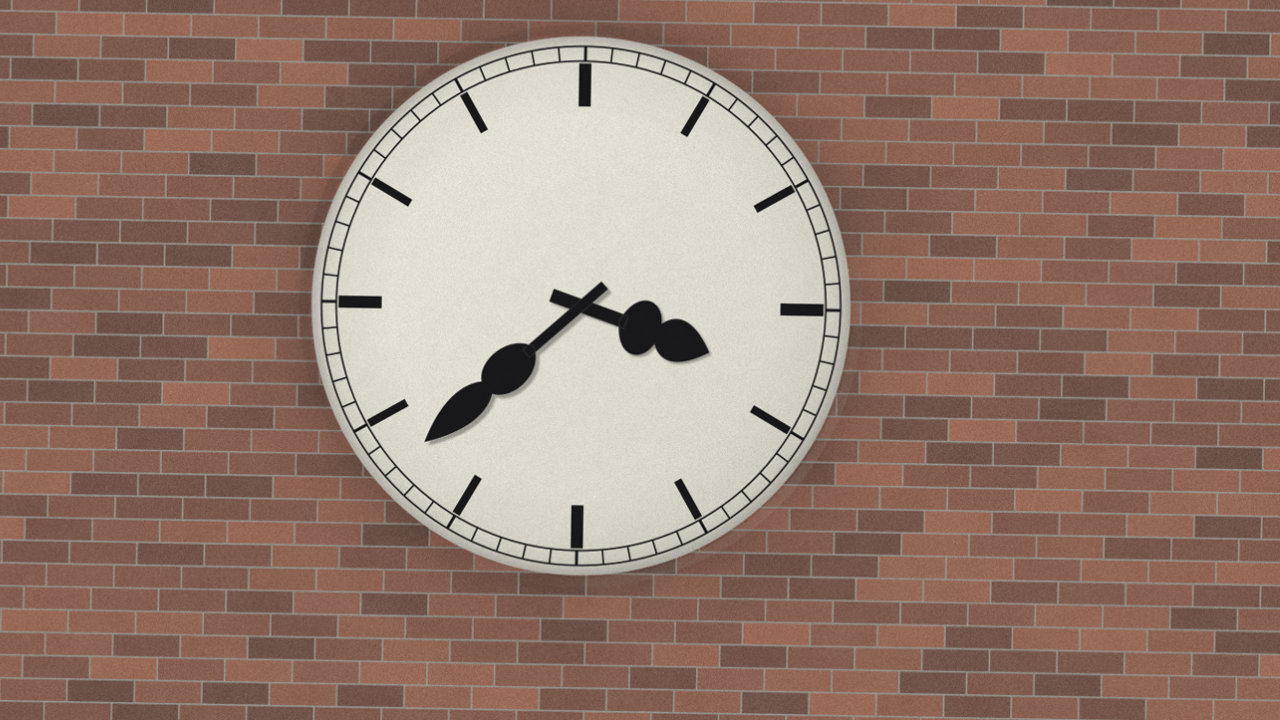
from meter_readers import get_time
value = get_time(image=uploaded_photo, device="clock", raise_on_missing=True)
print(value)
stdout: 3:38
